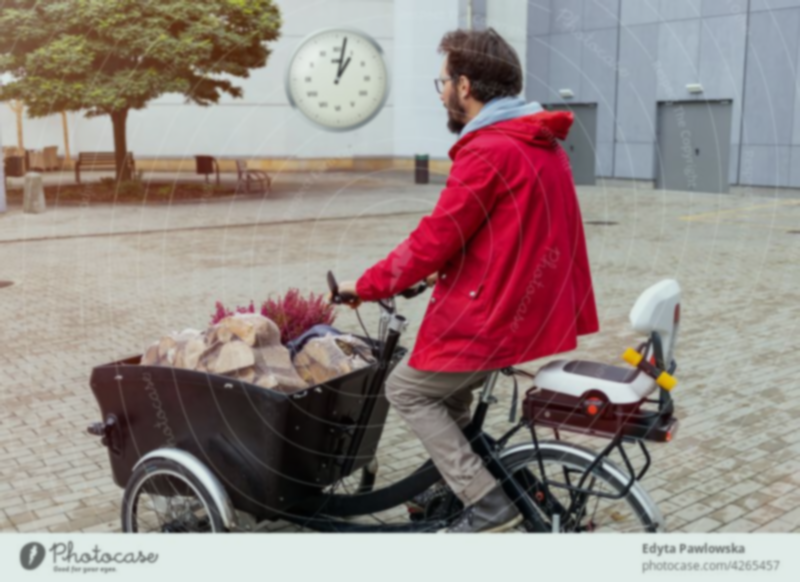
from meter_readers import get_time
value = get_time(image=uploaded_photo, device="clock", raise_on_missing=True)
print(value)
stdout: 1:02
